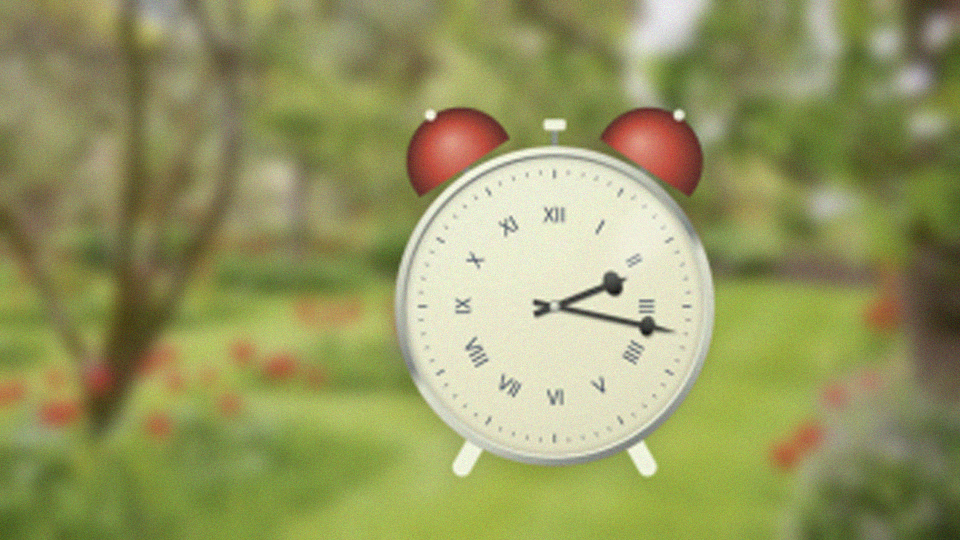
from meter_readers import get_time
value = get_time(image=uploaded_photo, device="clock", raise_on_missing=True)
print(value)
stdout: 2:17
